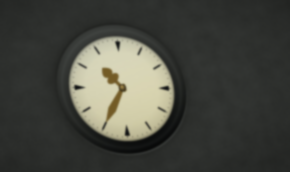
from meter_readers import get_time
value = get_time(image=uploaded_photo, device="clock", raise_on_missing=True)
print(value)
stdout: 10:35
